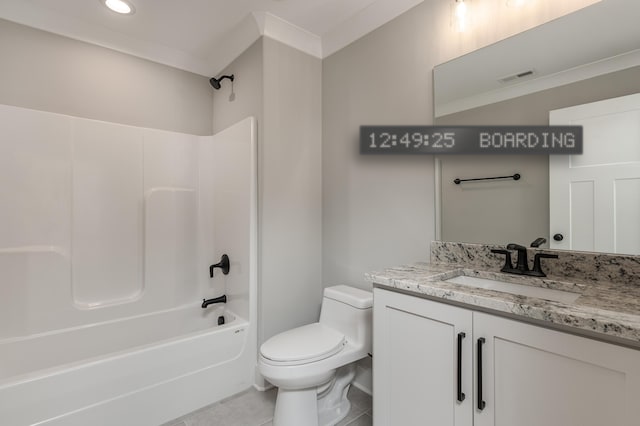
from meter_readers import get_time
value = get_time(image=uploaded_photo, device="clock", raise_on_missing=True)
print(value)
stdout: 12:49:25
